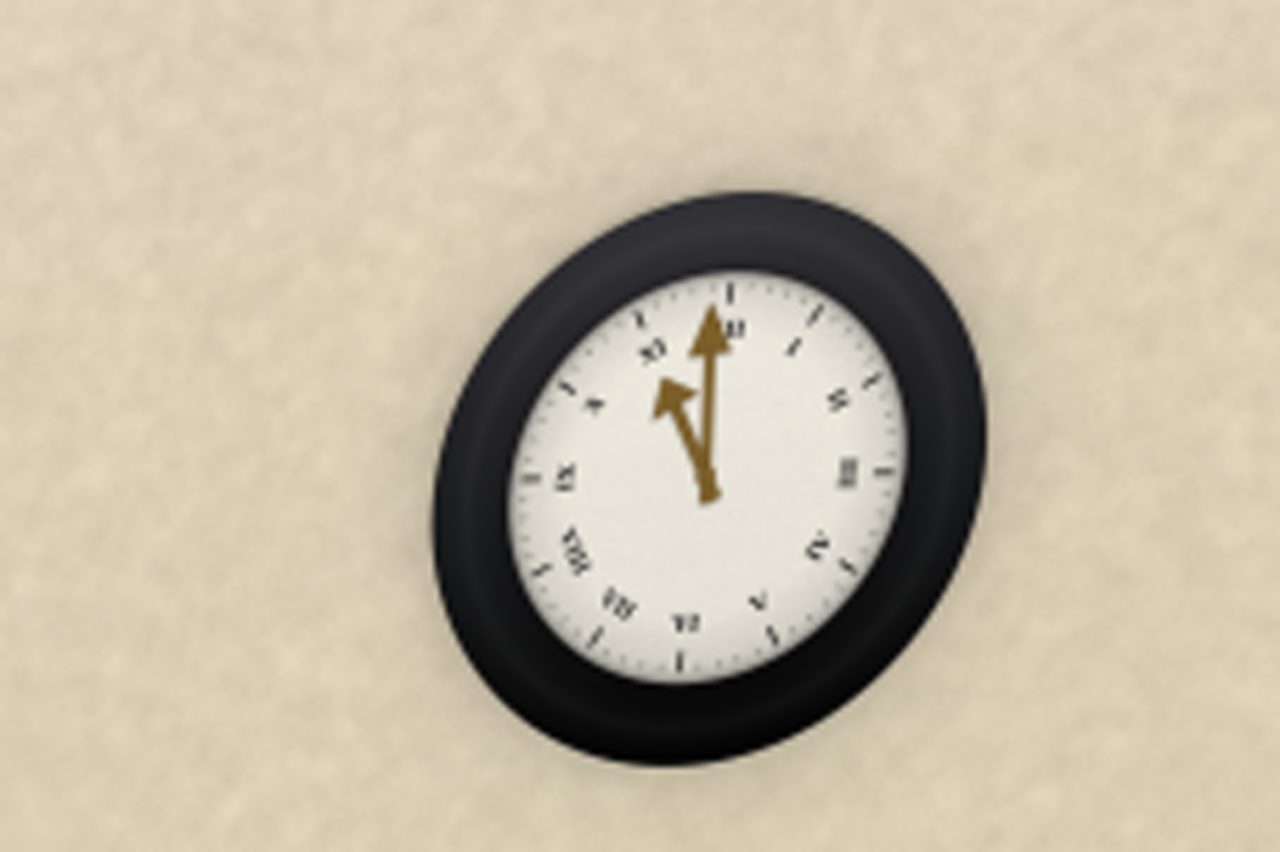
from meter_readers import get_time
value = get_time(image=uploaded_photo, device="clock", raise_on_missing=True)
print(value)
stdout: 10:59
